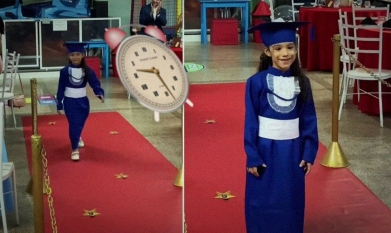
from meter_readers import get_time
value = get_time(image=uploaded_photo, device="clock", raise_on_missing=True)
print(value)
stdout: 9:28
